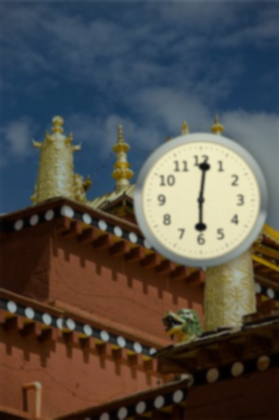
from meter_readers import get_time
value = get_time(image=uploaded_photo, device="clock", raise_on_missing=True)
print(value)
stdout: 6:01
